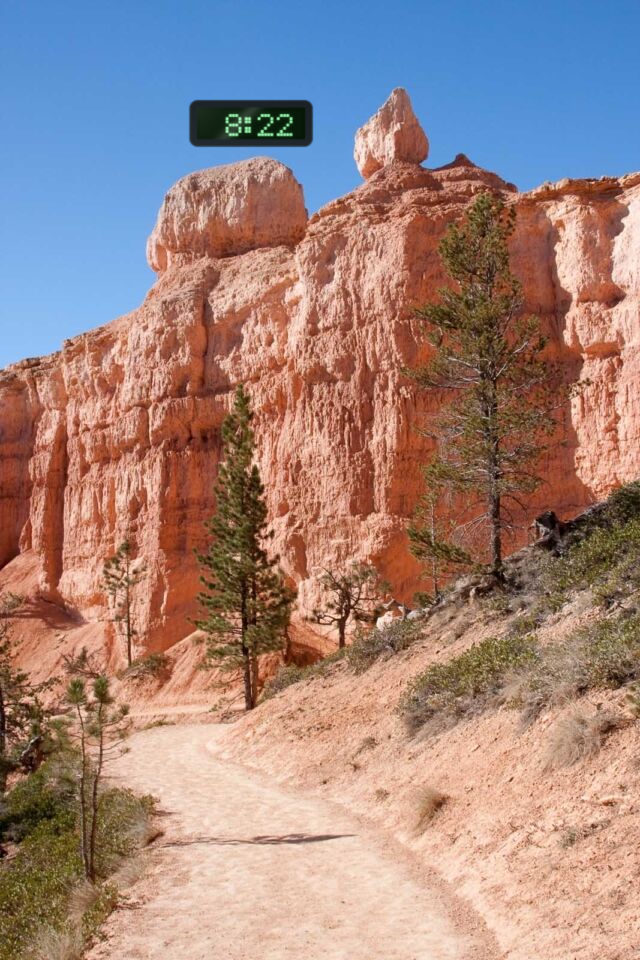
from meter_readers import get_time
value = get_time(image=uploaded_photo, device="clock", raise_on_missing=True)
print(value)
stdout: 8:22
